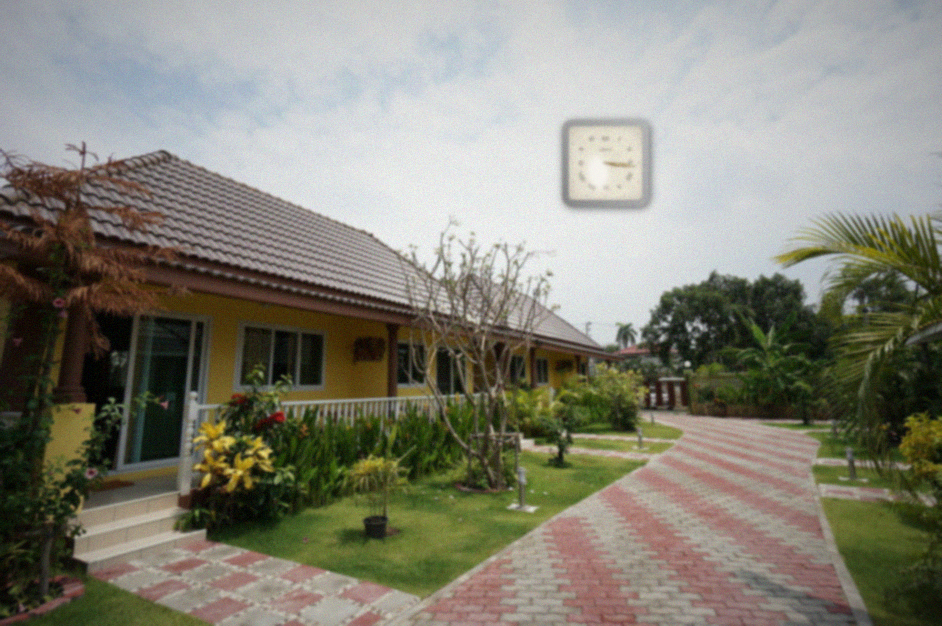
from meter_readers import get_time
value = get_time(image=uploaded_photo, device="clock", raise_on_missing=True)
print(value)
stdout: 3:16
